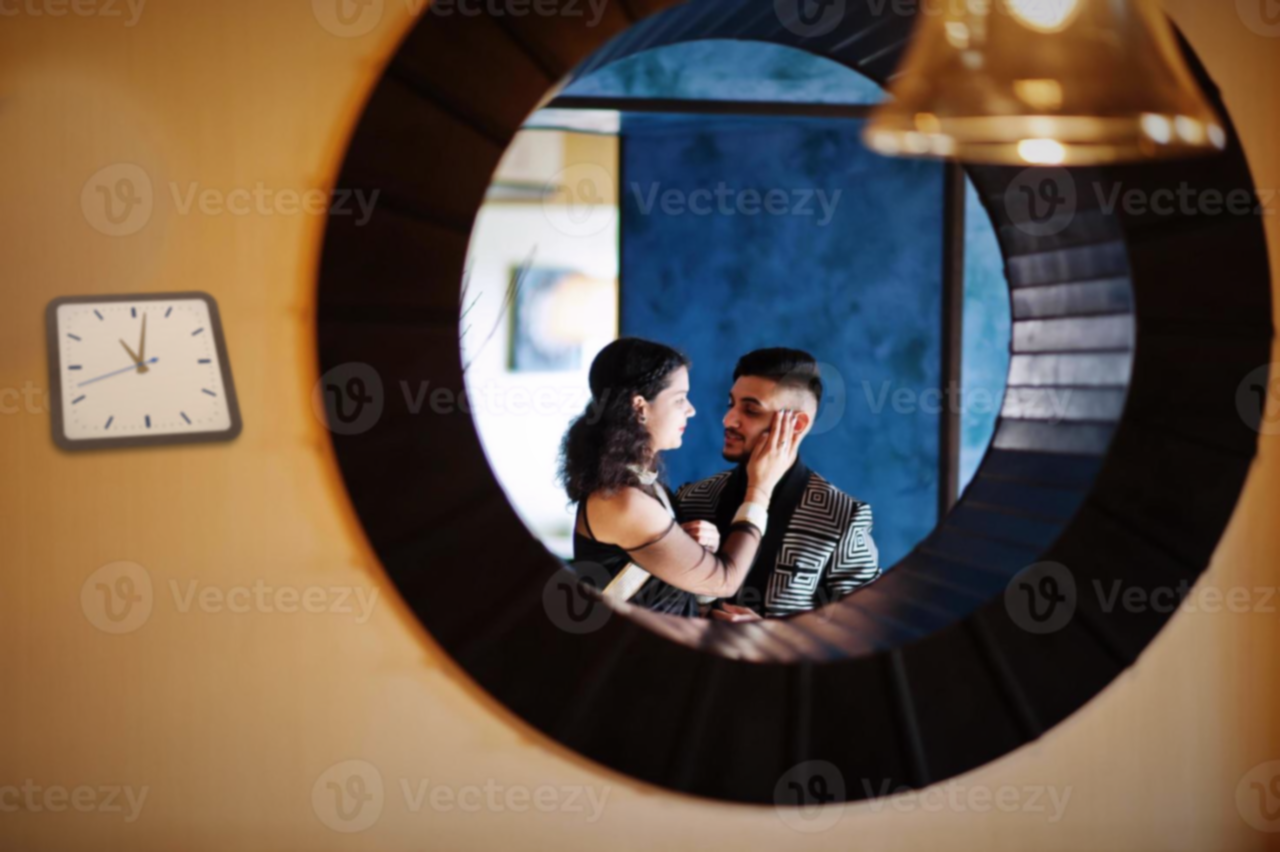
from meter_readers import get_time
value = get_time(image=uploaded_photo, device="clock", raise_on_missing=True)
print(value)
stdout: 11:01:42
